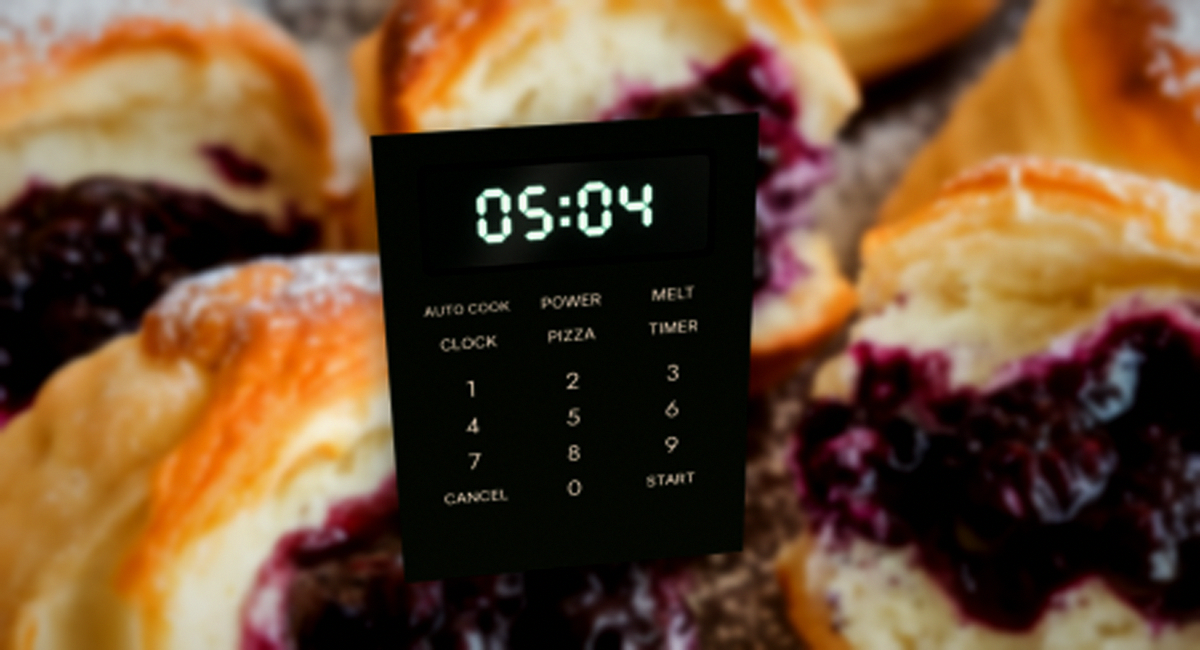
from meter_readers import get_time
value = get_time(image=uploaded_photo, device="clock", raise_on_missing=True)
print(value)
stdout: 5:04
